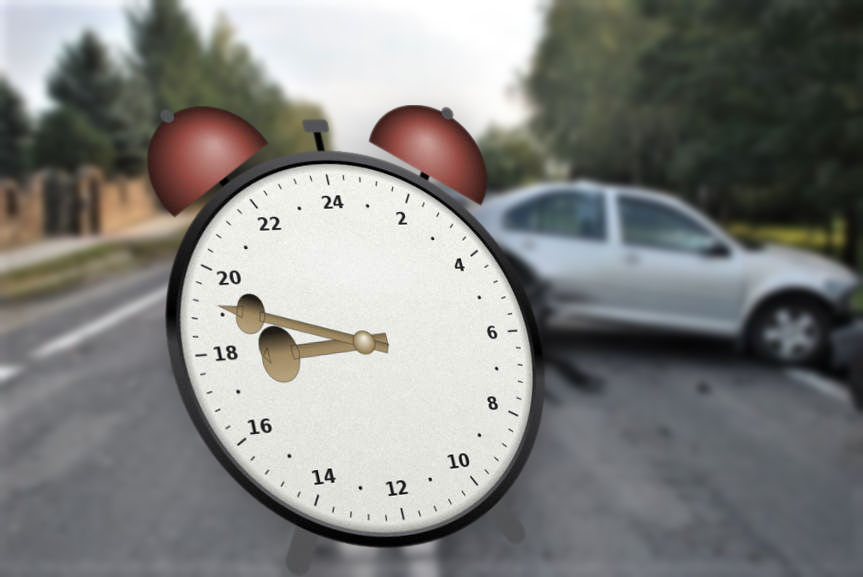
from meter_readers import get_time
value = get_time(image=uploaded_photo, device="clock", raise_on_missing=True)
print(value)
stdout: 17:48
